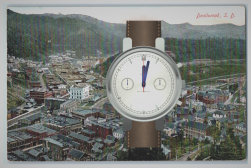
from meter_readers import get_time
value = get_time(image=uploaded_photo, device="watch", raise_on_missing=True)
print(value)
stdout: 12:02
